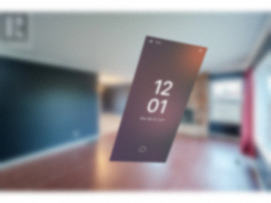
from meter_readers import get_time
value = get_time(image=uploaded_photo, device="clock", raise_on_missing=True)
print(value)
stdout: 12:01
